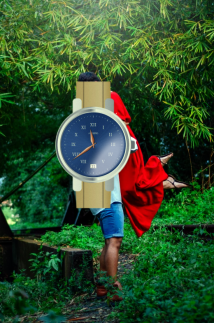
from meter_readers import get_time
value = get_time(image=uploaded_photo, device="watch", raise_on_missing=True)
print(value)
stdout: 11:39
